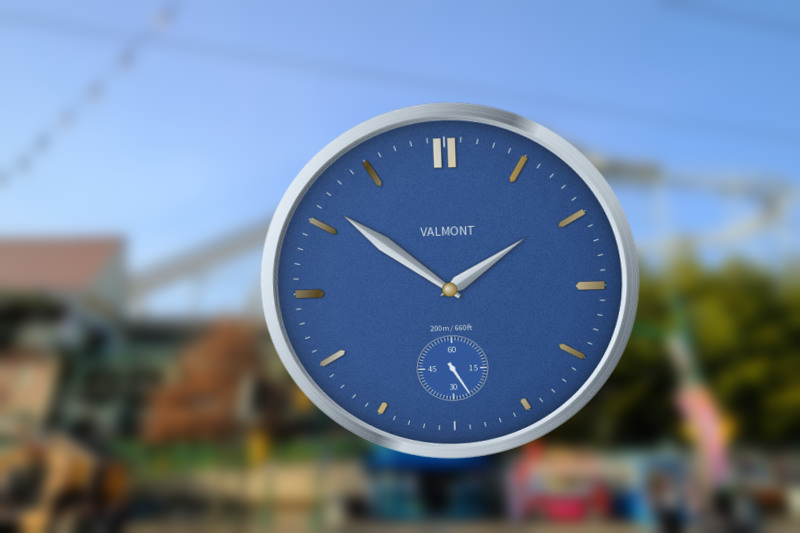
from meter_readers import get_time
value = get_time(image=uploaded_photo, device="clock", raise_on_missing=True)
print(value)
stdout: 1:51:25
